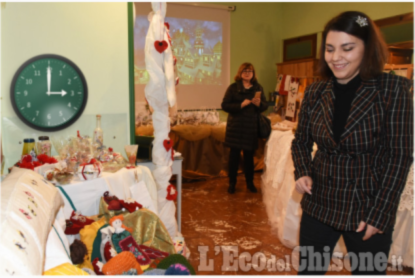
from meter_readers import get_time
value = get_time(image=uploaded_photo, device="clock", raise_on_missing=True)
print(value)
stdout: 3:00
